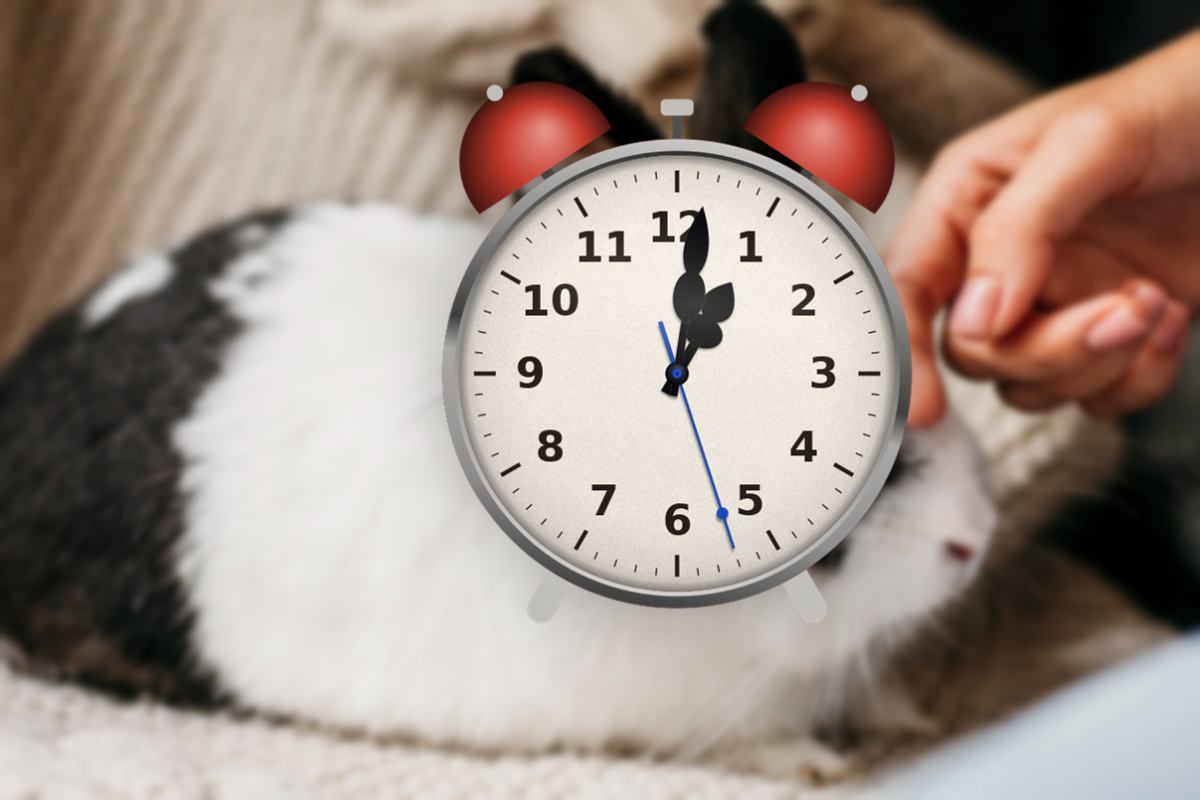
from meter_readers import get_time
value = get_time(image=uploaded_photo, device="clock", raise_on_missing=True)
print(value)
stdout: 1:01:27
